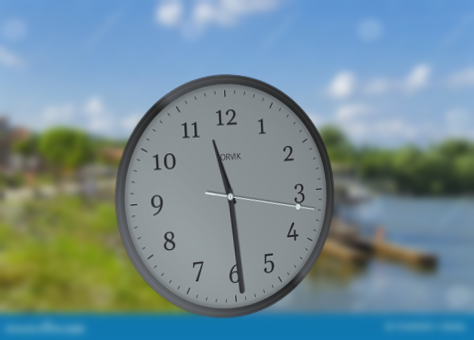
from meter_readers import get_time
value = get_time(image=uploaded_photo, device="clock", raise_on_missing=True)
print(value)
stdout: 11:29:17
